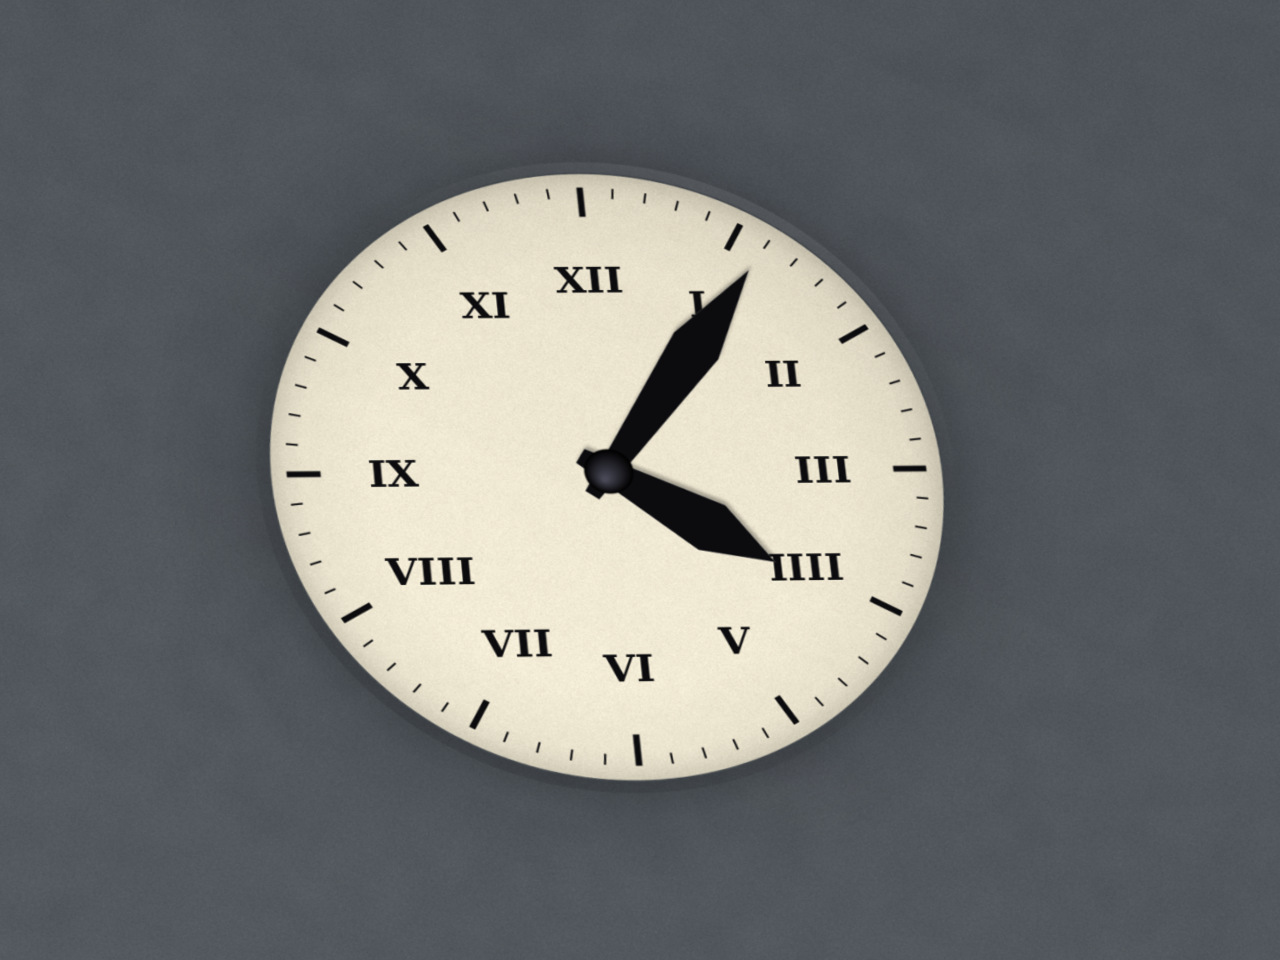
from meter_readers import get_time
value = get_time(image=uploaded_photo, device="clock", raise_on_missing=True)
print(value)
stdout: 4:06
